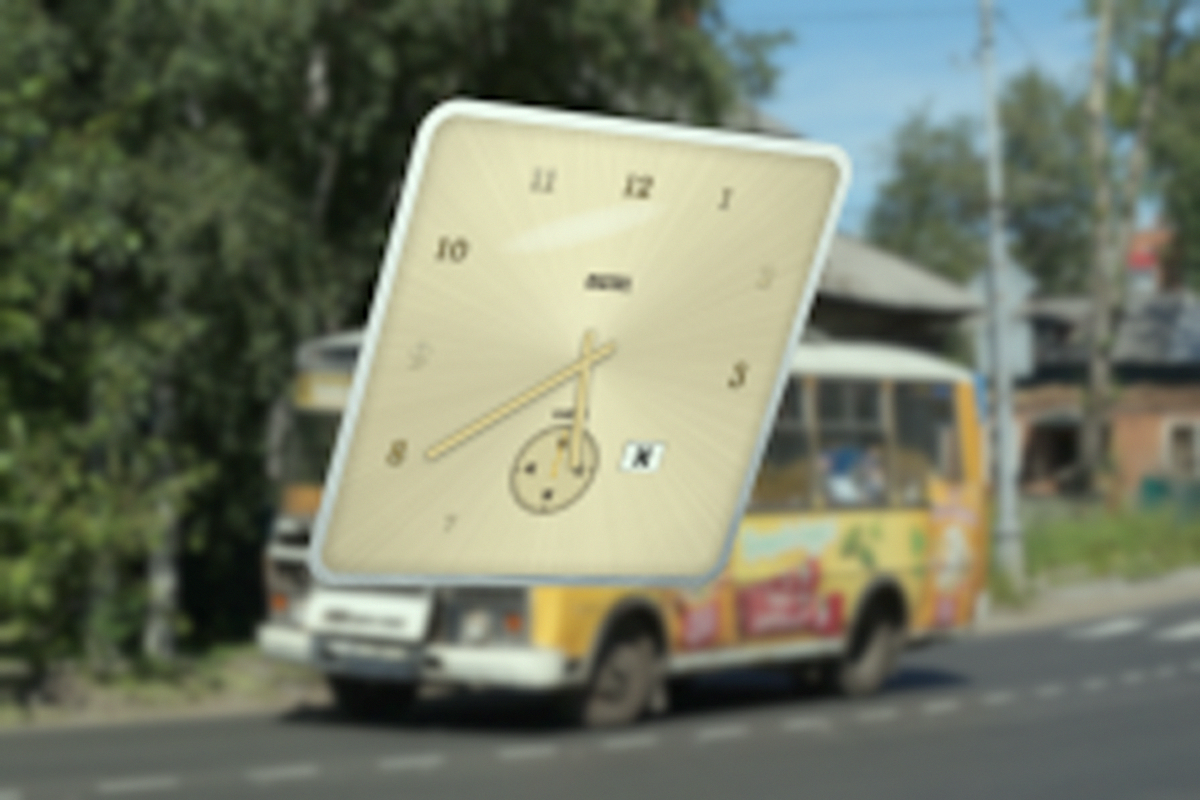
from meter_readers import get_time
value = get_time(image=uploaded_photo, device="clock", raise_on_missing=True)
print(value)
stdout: 5:39
